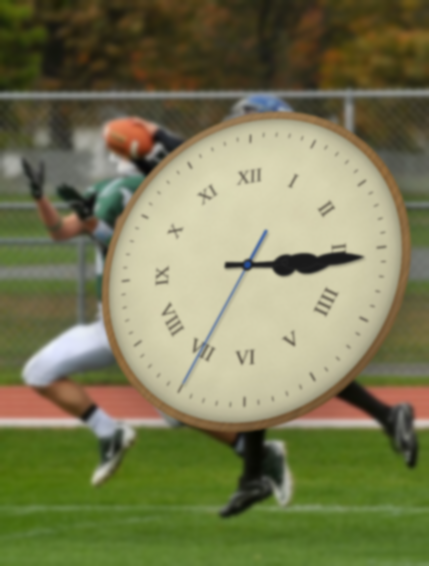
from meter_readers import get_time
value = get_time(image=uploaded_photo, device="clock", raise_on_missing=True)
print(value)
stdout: 3:15:35
